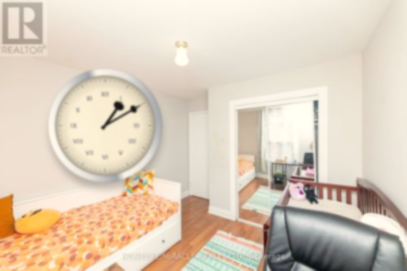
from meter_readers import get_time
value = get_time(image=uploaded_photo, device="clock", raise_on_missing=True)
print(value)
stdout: 1:10
